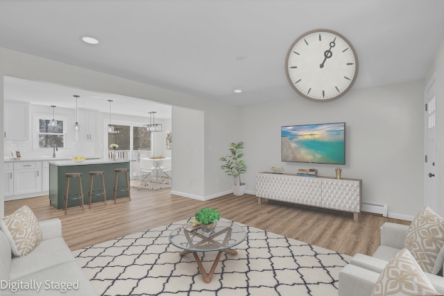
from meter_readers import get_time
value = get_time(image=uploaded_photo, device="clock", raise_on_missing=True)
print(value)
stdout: 1:05
